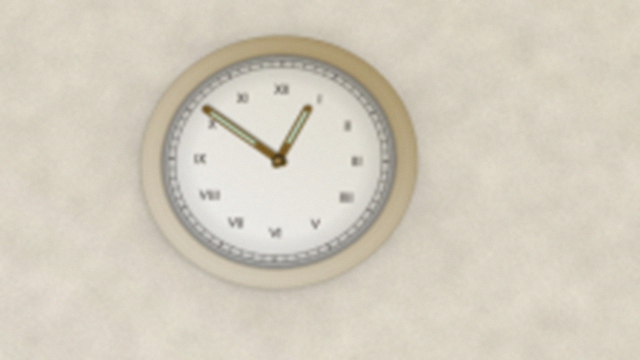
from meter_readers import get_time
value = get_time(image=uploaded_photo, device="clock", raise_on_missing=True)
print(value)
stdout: 12:51
